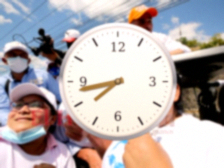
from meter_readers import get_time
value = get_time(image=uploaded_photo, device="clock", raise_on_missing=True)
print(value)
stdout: 7:43
